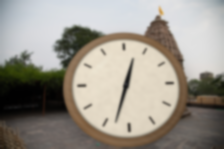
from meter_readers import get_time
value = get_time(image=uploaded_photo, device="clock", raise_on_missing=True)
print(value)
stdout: 12:33
